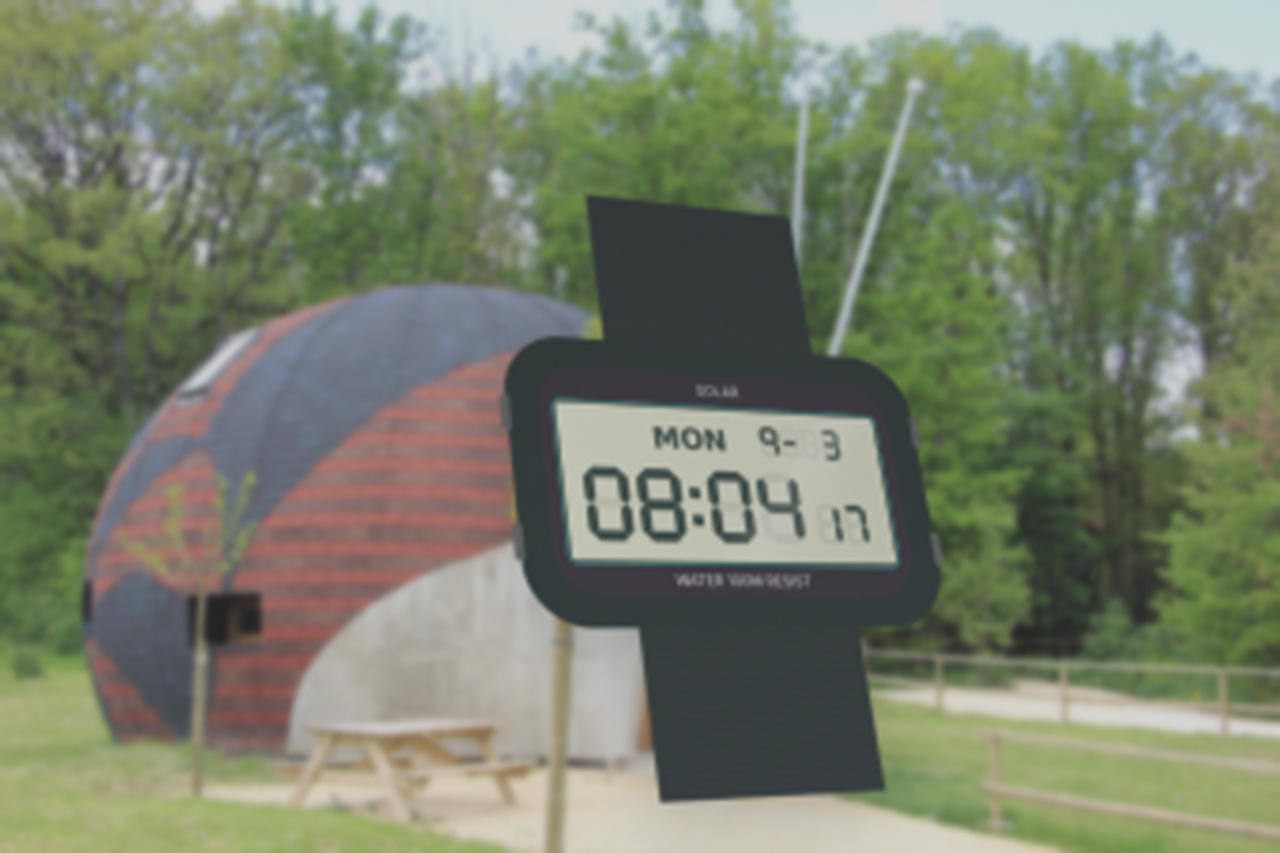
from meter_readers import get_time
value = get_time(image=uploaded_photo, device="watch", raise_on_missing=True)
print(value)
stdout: 8:04:17
